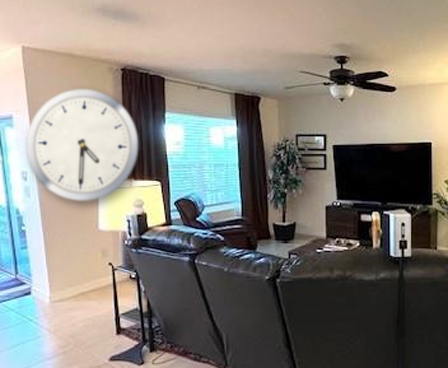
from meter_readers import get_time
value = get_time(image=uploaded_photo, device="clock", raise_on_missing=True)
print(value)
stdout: 4:30
